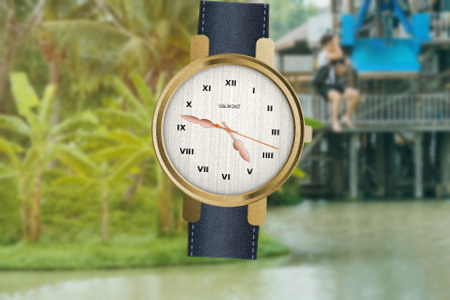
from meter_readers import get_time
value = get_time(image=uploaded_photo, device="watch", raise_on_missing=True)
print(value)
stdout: 4:47:18
